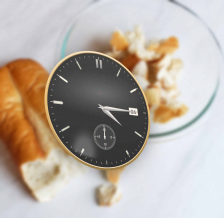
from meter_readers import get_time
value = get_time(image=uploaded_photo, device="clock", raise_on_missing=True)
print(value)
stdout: 4:15
